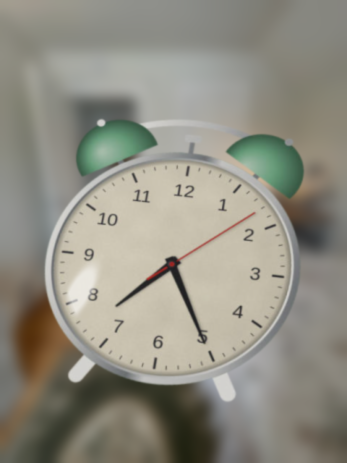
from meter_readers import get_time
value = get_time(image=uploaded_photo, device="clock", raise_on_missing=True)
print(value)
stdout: 7:25:08
